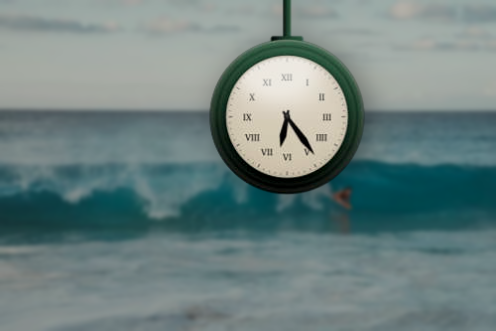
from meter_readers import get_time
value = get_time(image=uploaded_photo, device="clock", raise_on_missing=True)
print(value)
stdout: 6:24
